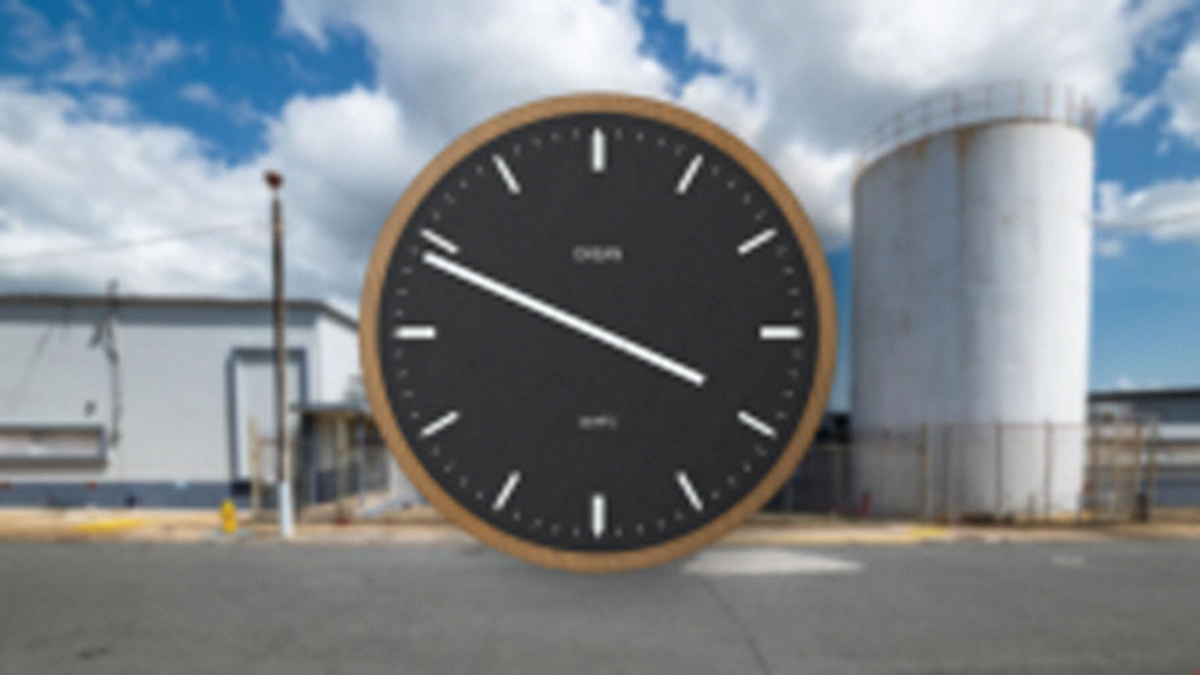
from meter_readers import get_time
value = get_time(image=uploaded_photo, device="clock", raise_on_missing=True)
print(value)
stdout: 3:49
